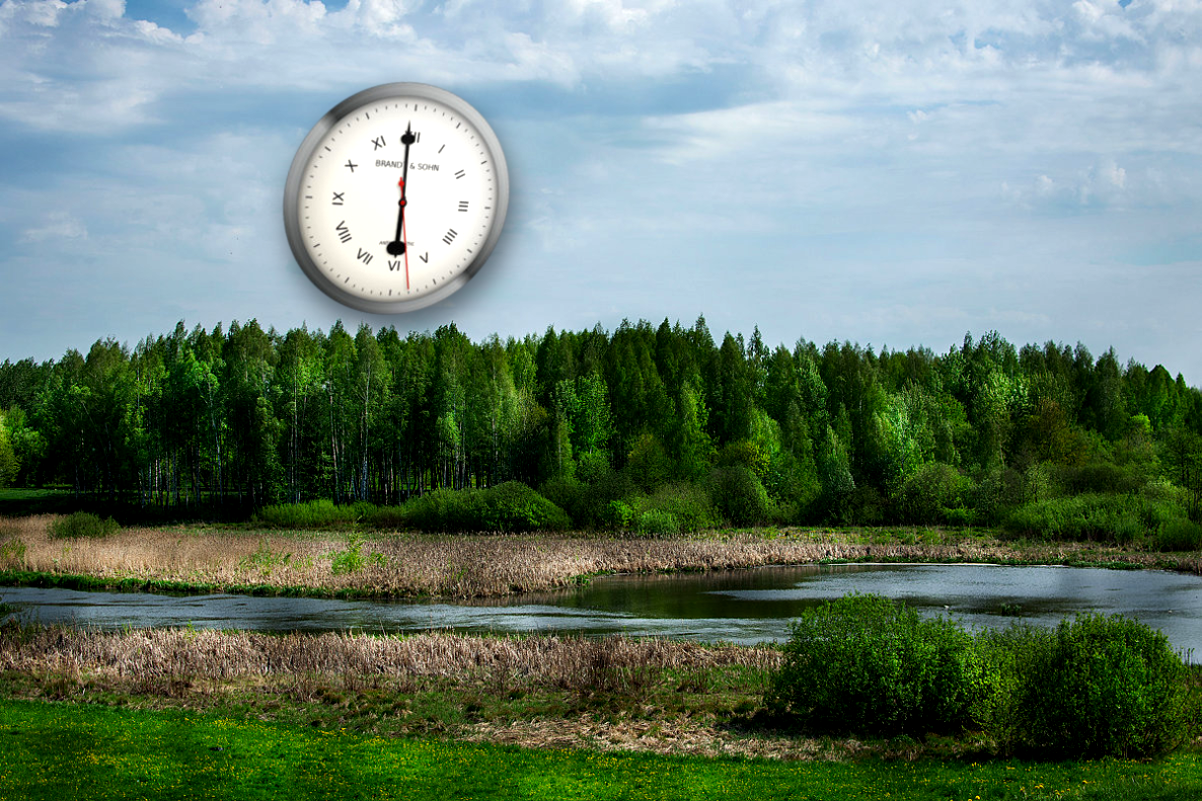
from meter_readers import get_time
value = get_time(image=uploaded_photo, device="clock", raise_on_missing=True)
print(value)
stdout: 5:59:28
